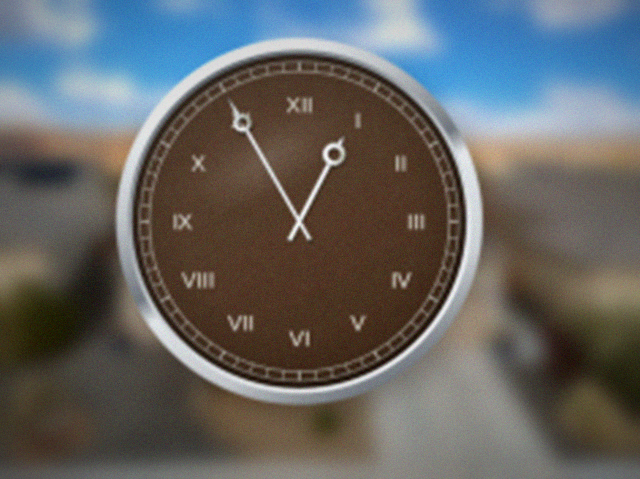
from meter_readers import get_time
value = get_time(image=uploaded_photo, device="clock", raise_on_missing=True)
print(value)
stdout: 12:55
